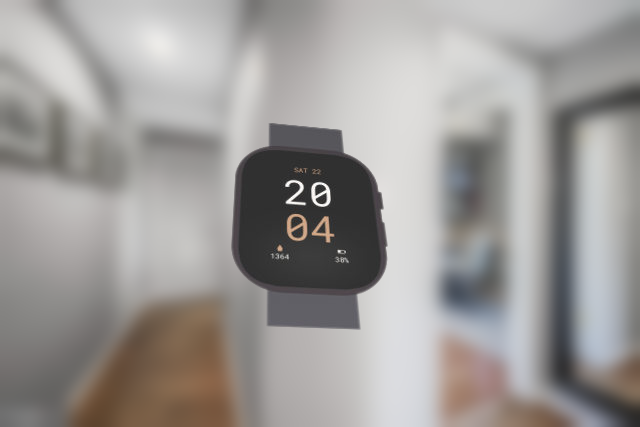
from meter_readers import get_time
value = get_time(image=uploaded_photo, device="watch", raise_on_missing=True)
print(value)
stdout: 20:04
